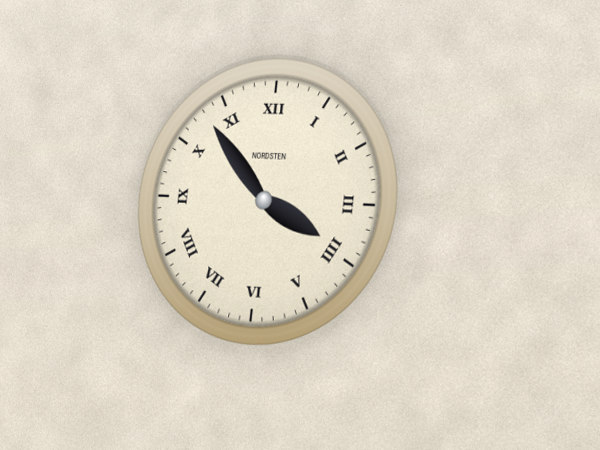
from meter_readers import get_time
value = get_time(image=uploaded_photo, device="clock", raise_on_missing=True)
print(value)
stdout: 3:53
